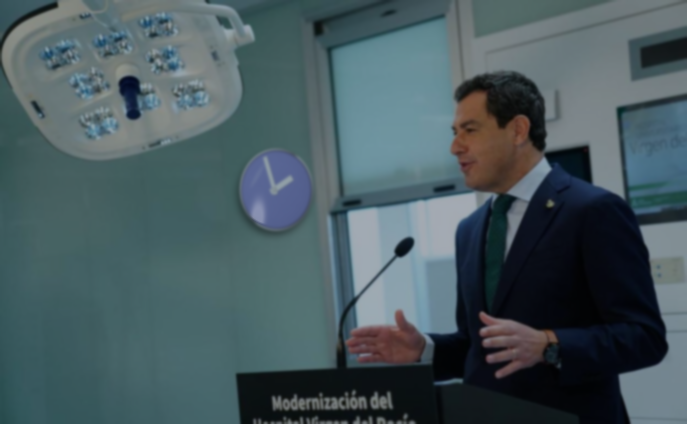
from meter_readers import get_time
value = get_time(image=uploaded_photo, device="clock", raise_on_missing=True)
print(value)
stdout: 1:57
